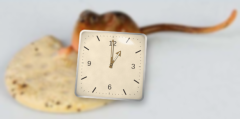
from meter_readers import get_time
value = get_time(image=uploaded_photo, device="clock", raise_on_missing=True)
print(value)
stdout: 1:00
